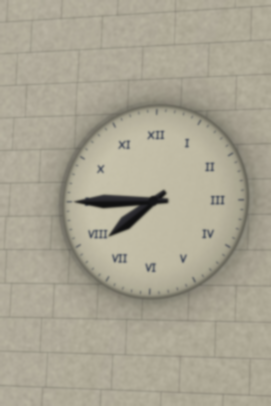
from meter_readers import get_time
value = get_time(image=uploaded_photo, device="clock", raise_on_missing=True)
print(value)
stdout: 7:45
